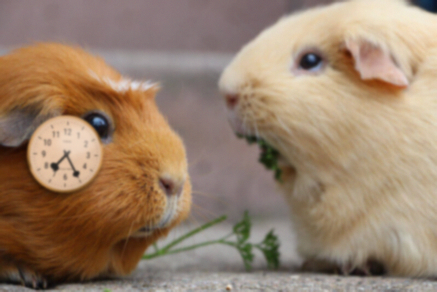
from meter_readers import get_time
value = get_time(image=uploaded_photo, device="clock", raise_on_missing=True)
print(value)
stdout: 7:25
